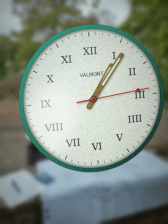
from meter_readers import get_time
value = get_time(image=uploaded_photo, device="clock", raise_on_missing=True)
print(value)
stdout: 1:06:14
